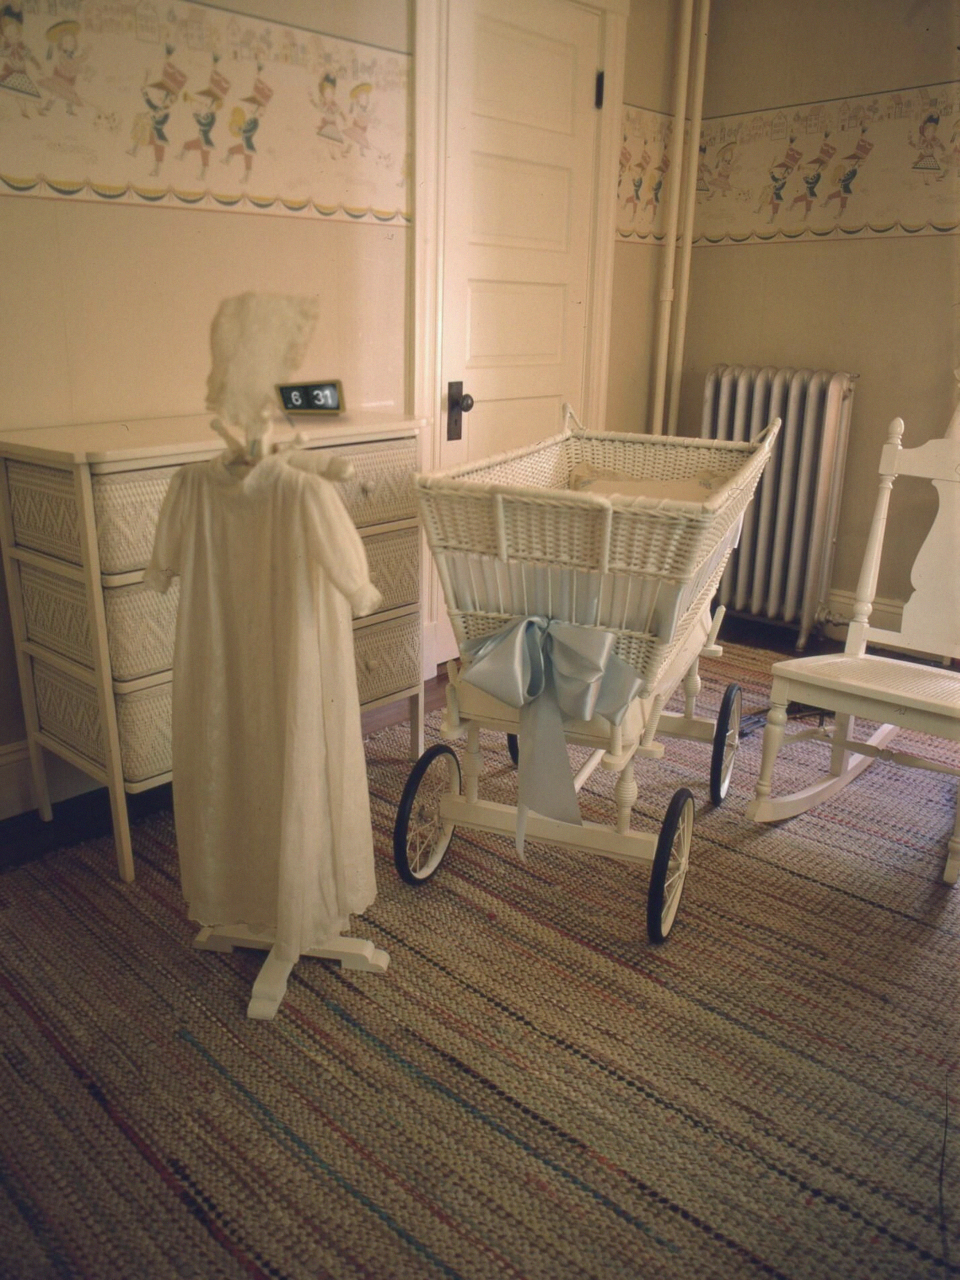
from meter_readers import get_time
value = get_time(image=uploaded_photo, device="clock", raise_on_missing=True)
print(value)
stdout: 6:31
